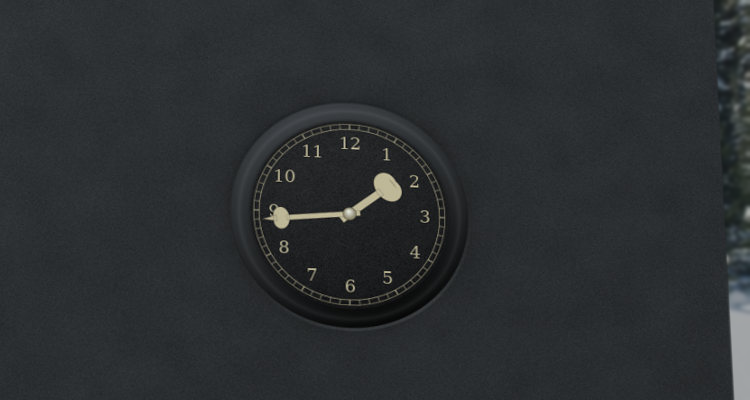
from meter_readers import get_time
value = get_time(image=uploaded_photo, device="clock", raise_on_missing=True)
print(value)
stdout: 1:44
